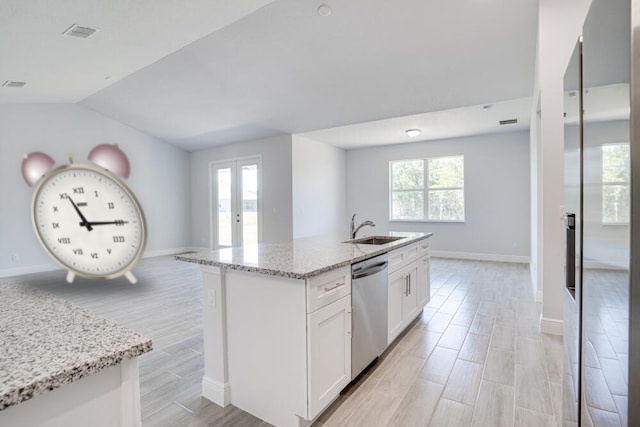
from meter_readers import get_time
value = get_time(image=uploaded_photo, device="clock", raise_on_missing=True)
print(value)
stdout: 11:15
